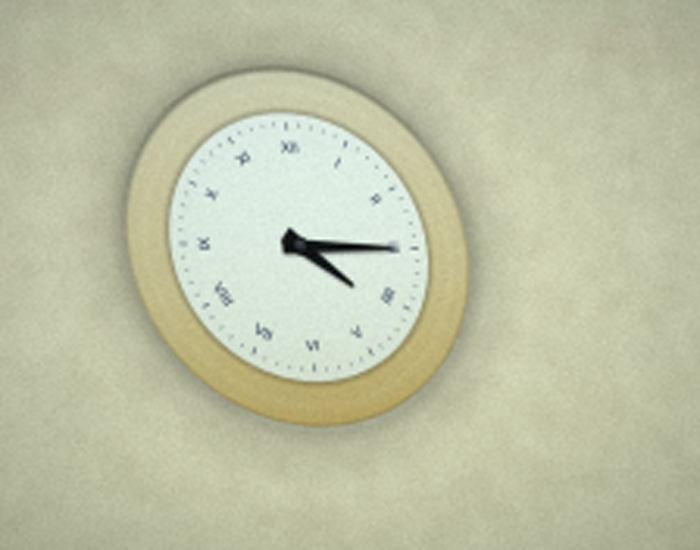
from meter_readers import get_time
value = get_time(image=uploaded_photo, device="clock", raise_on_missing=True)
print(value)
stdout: 4:15
